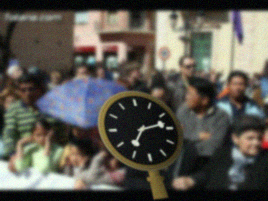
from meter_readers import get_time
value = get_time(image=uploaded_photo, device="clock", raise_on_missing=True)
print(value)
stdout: 7:13
